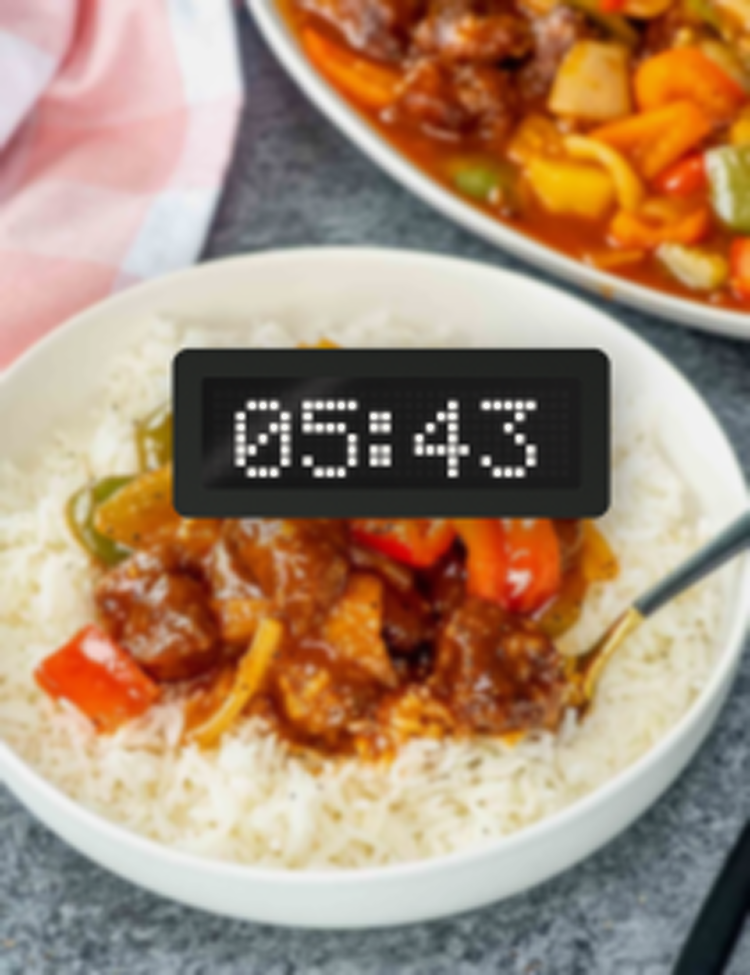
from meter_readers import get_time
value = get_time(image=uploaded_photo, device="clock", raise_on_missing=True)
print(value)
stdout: 5:43
